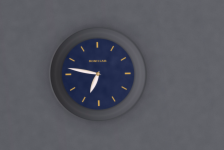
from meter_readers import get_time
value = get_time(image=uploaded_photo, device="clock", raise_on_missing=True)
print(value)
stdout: 6:47
